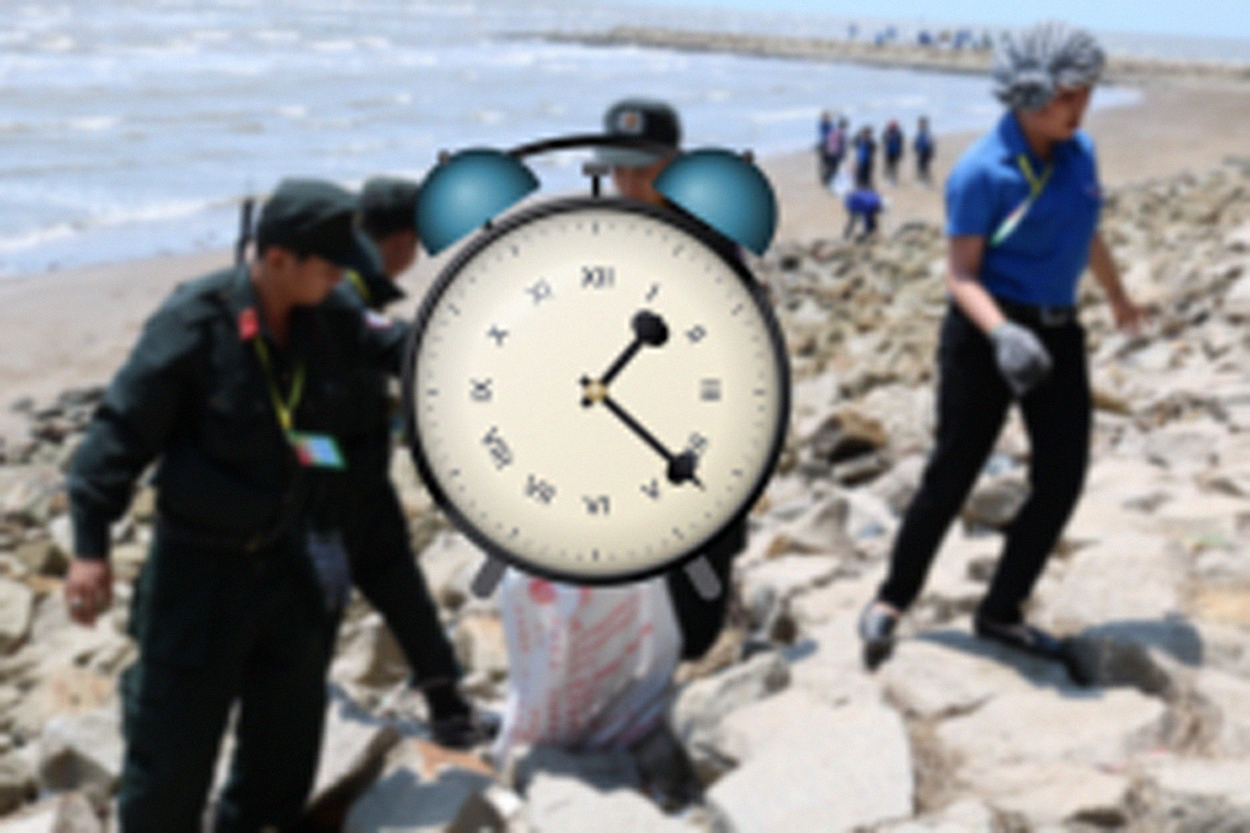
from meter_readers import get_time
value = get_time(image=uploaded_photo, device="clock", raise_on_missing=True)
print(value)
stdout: 1:22
